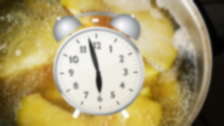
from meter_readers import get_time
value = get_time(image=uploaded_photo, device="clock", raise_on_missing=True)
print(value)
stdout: 5:58
